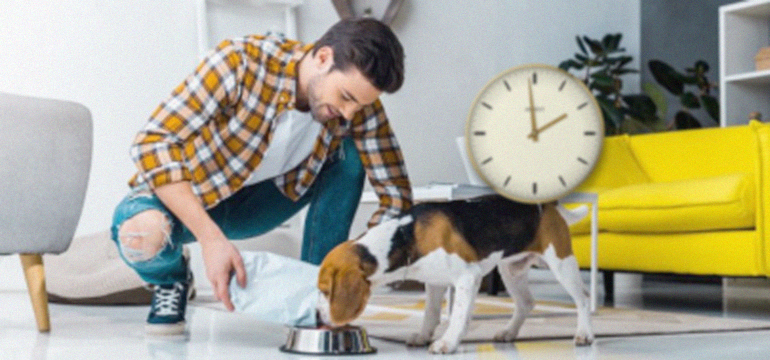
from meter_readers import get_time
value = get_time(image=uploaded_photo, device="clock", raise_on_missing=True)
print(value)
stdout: 1:59
